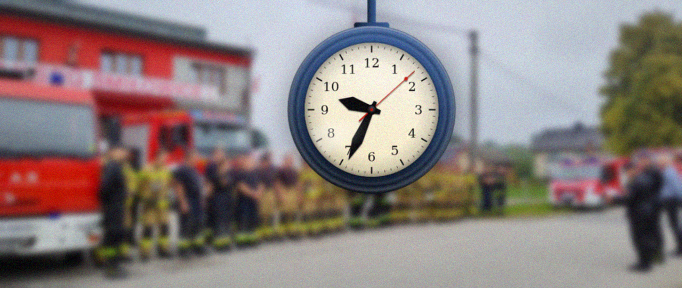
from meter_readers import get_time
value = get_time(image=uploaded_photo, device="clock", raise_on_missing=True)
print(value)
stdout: 9:34:08
